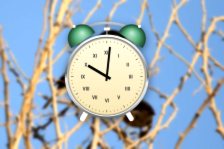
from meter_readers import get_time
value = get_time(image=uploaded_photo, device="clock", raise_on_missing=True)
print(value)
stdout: 10:01
